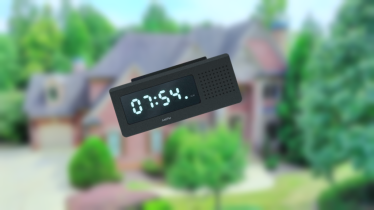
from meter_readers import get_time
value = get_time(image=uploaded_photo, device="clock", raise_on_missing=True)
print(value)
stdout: 7:54
